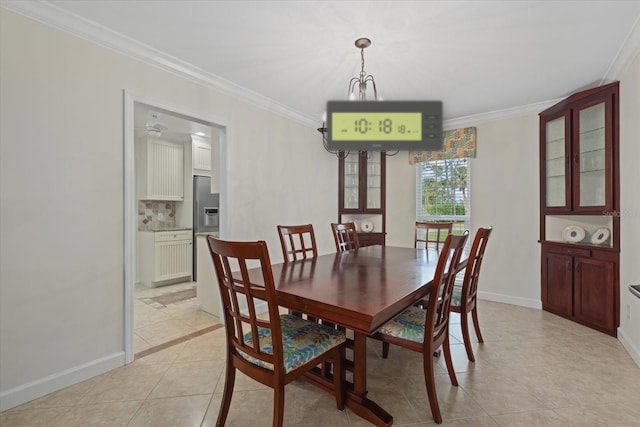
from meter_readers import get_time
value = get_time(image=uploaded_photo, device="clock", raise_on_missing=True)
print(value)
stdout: 10:18
